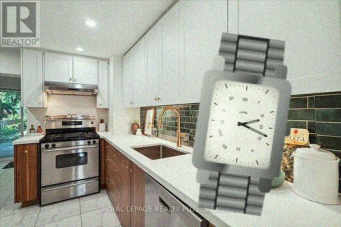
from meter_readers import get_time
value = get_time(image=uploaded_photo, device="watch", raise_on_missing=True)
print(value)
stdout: 2:18
